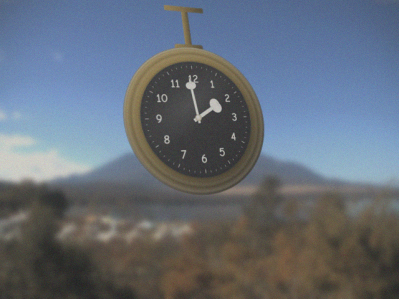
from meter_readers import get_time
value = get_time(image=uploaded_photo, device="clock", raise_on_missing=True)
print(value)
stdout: 1:59
